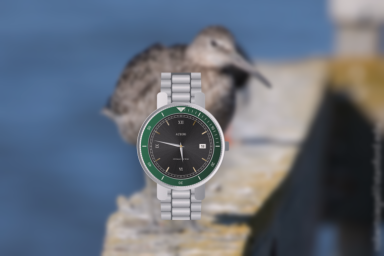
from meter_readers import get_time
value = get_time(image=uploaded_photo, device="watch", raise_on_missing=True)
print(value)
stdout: 5:47
